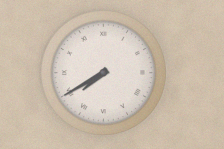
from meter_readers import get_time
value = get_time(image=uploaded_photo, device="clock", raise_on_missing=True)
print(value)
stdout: 7:40
